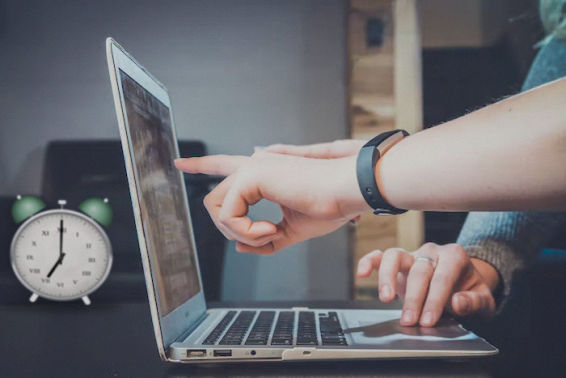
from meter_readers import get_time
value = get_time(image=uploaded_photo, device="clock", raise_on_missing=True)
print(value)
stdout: 7:00
